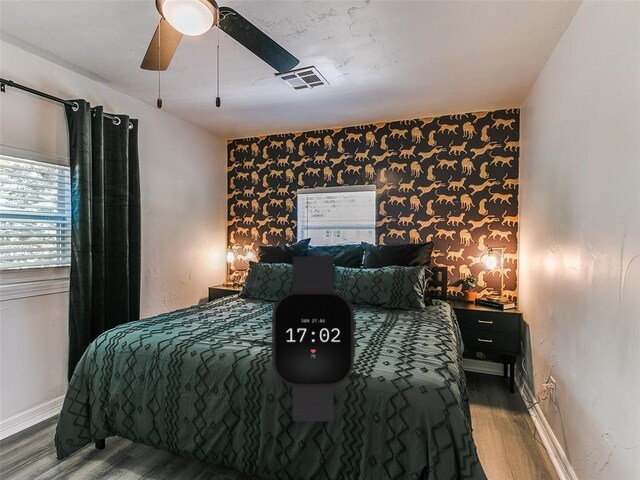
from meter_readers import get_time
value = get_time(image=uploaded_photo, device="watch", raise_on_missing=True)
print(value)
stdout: 17:02
